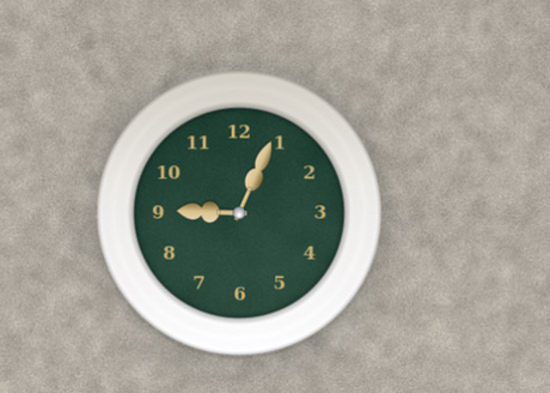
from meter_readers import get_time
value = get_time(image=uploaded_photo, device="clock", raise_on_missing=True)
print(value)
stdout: 9:04
